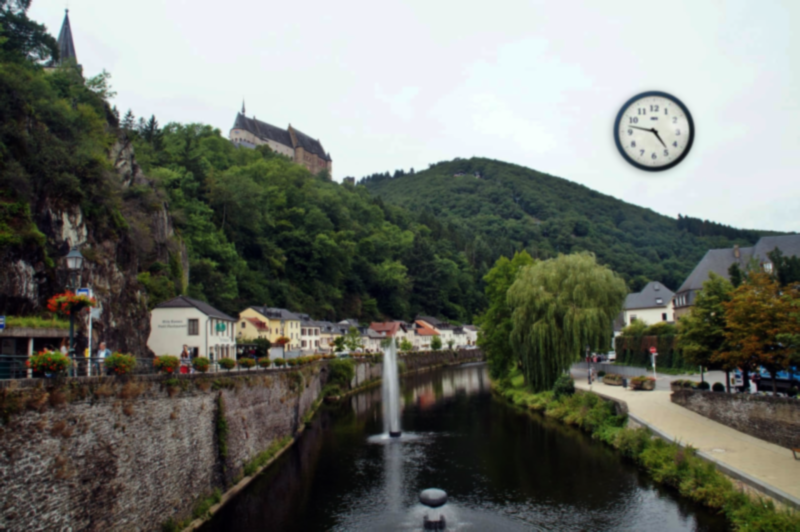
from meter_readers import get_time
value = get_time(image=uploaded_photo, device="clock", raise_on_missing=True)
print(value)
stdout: 4:47
